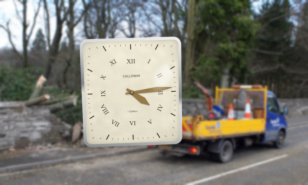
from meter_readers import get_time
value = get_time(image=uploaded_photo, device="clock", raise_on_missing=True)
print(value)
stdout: 4:14
